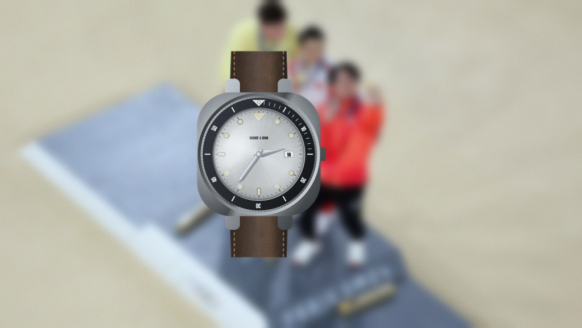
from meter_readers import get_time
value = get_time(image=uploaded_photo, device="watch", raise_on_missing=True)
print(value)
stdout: 2:36
